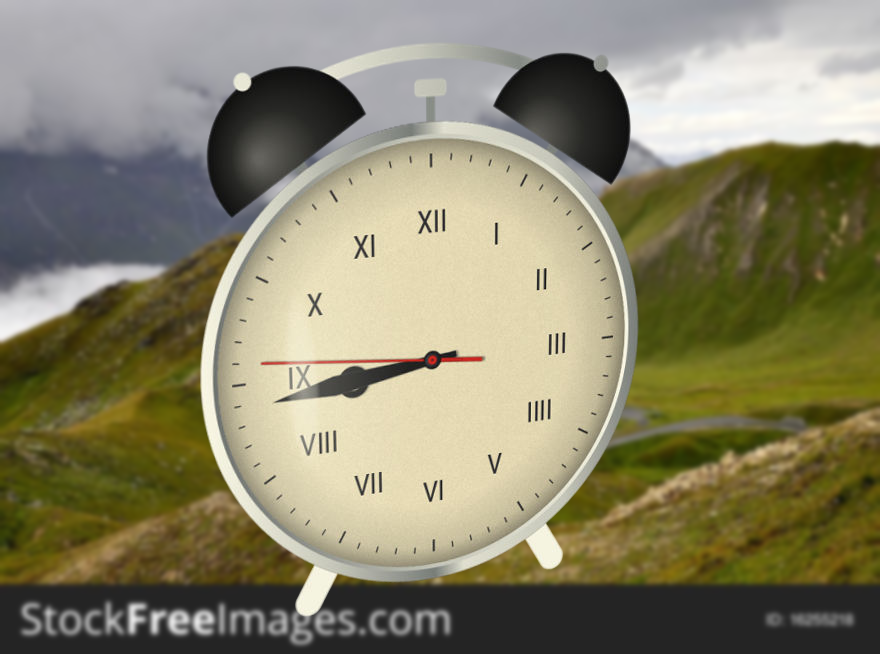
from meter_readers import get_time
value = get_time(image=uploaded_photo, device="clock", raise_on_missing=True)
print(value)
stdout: 8:43:46
